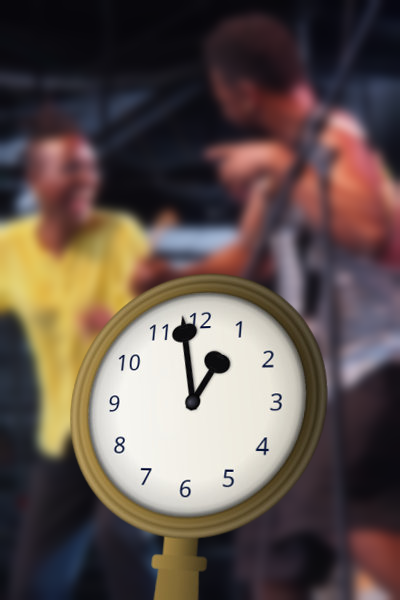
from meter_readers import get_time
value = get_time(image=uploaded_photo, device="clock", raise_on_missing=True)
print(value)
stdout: 12:58
